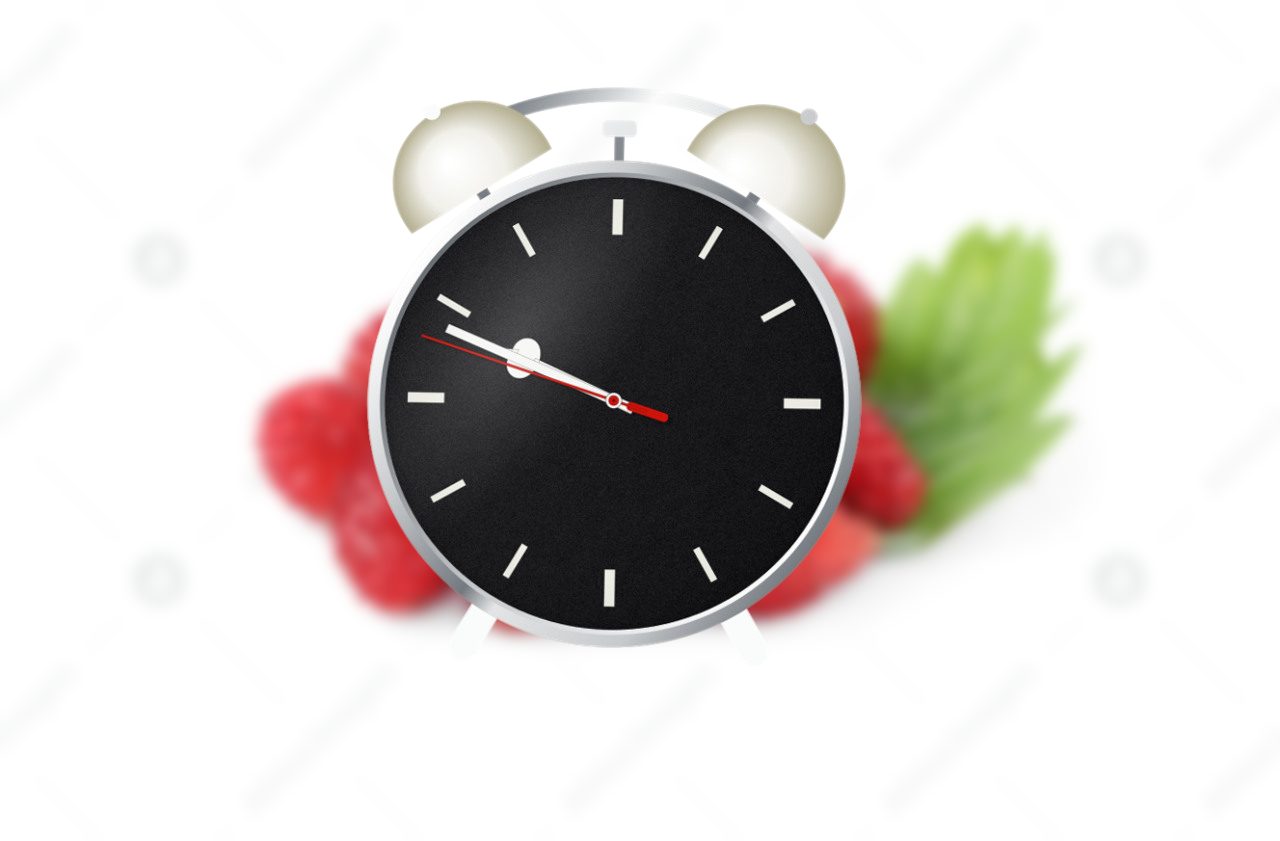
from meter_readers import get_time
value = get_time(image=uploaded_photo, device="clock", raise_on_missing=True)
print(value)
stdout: 9:48:48
